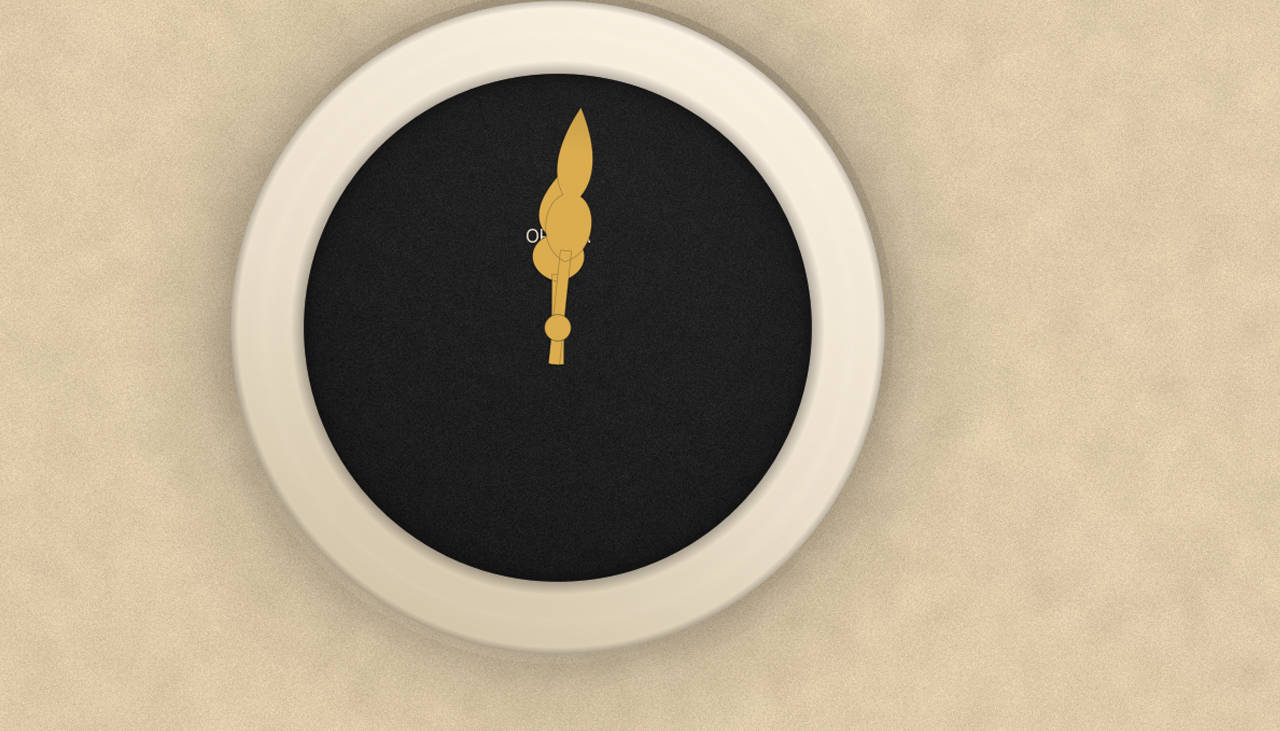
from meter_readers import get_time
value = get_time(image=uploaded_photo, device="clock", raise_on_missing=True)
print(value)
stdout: 12:01
